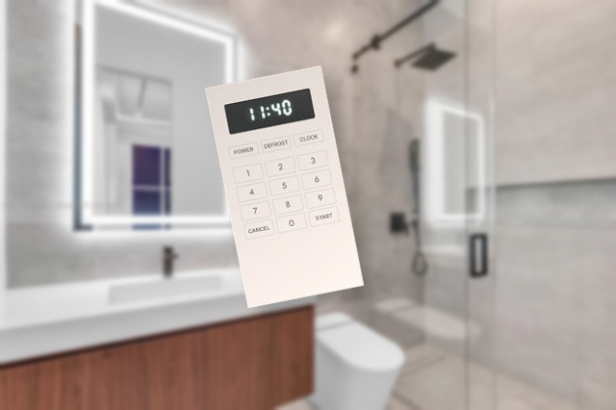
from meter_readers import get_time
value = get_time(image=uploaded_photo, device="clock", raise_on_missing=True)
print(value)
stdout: 11:40
